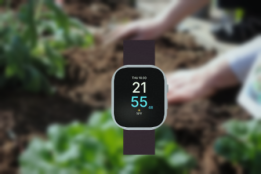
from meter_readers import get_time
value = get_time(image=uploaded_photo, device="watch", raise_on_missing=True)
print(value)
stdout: 21:55
